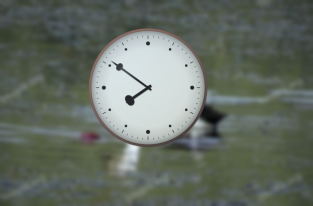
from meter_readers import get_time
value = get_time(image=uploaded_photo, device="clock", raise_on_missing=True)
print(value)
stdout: 7:51
